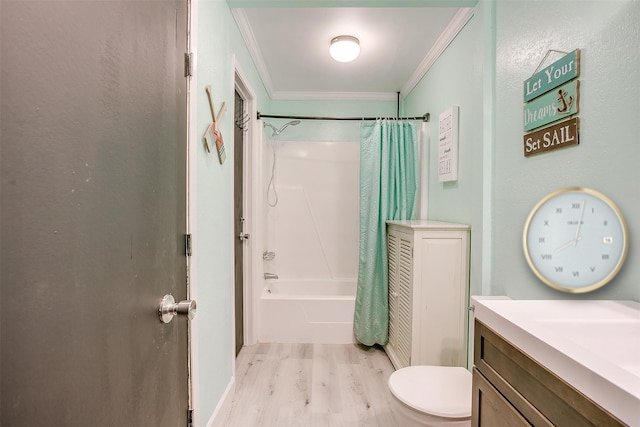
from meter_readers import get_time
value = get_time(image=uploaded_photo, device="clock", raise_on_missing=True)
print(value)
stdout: 8:02
